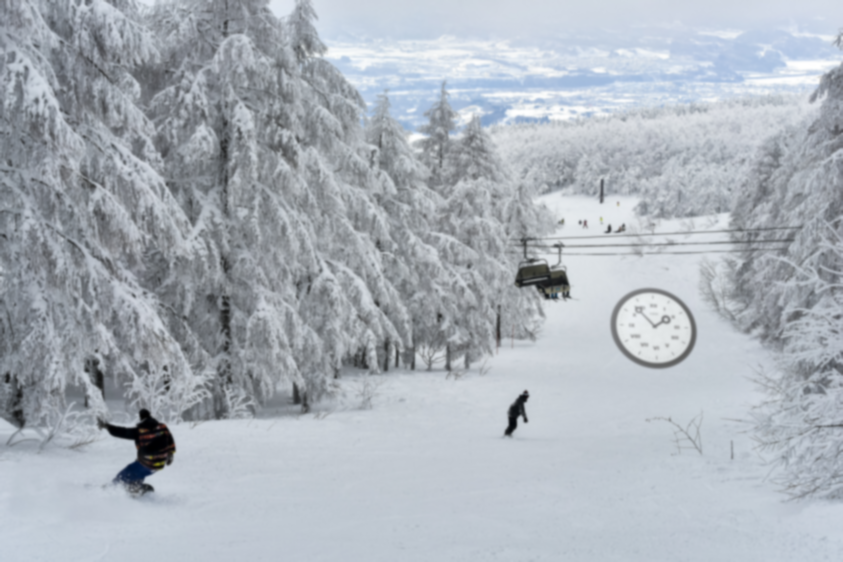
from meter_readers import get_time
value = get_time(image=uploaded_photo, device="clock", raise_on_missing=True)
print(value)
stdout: 1:53
